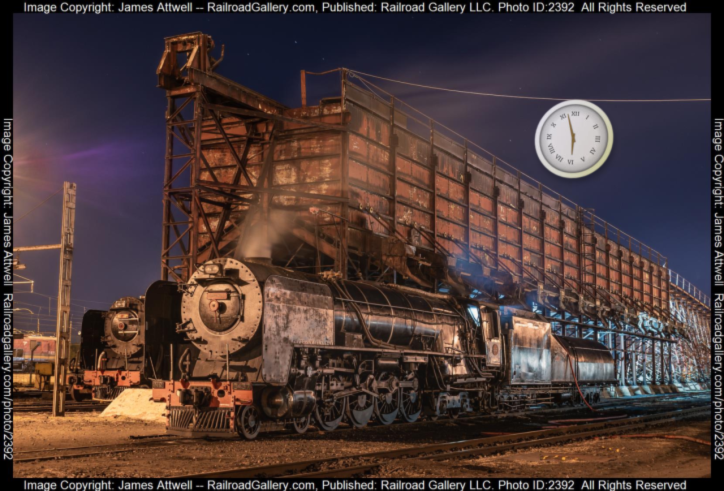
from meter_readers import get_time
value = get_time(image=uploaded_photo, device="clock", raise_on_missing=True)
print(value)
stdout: 5:57
